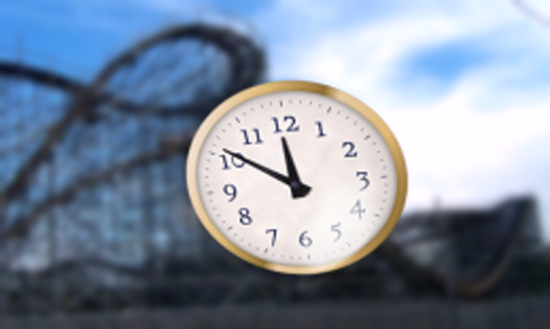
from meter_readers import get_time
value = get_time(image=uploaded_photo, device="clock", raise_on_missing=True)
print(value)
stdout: 11:51
